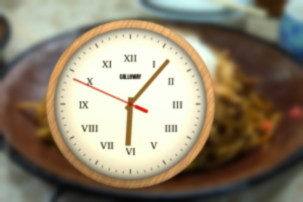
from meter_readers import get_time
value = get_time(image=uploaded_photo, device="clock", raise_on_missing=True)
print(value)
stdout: 6:06:49
